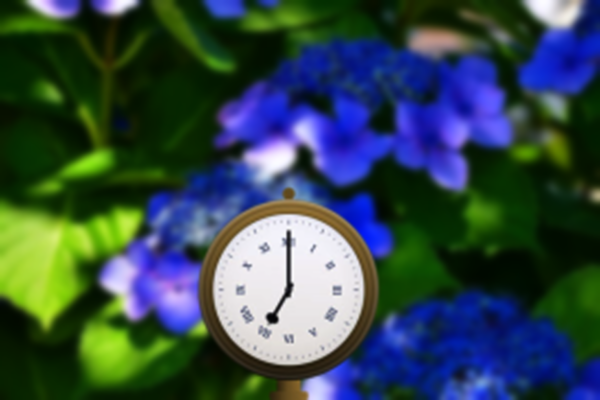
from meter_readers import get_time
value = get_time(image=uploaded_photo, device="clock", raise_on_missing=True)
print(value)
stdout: 7:00
